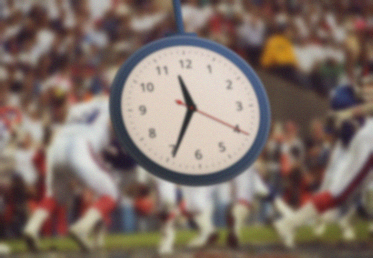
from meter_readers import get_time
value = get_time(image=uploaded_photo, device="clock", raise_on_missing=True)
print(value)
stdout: 11:34:20
